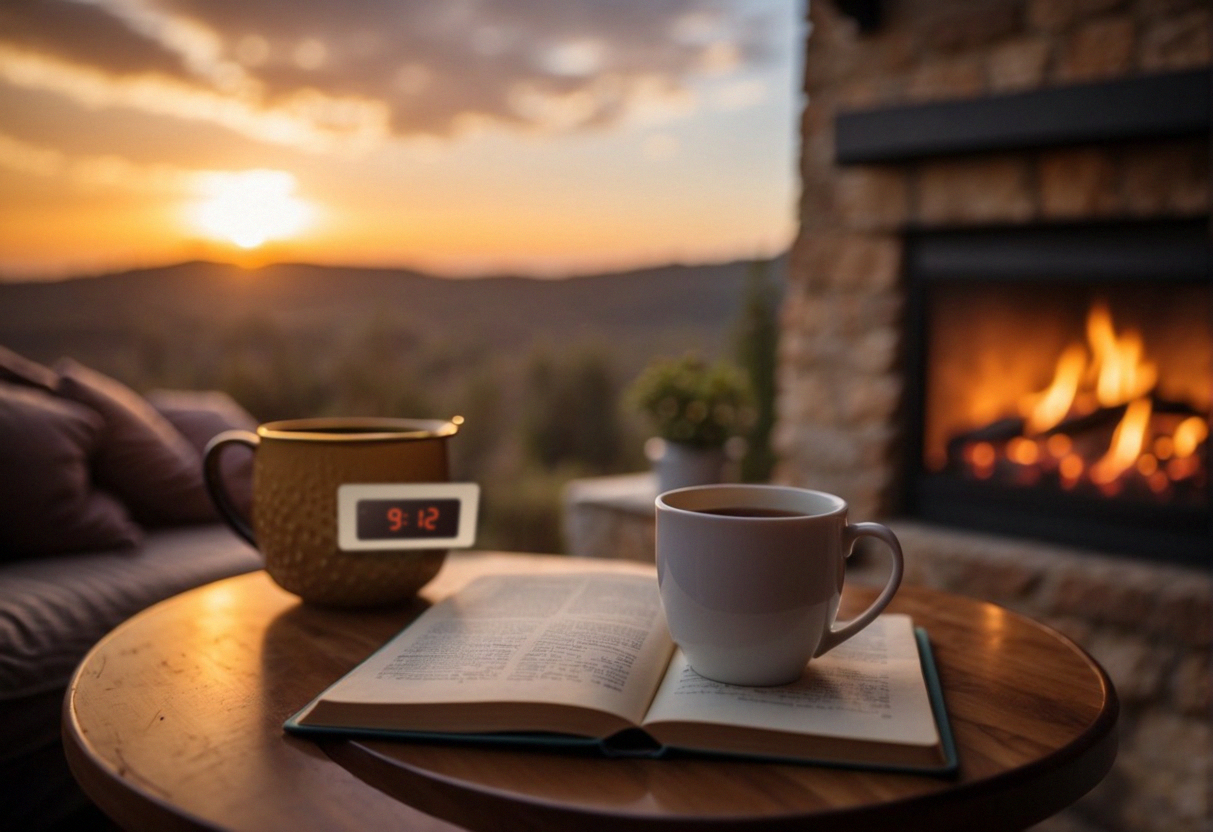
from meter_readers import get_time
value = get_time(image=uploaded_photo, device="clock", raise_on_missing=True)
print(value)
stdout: 9:12
